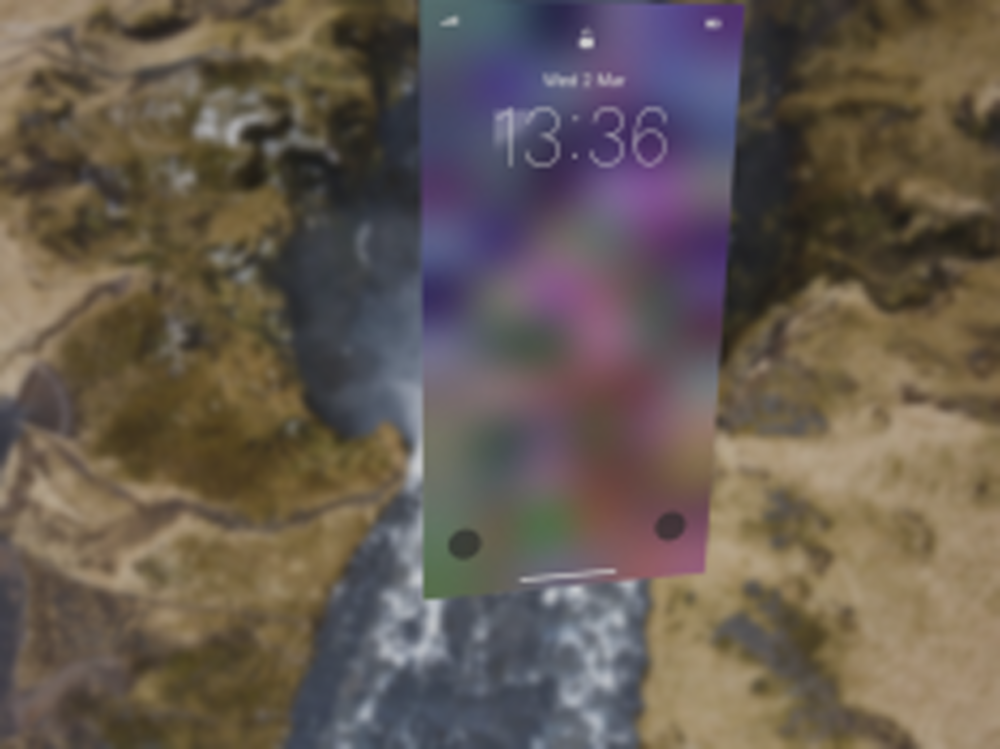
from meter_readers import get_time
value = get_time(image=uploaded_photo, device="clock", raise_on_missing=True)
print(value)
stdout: 13:36
